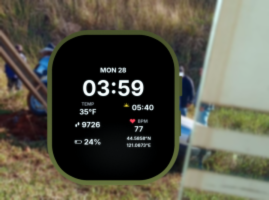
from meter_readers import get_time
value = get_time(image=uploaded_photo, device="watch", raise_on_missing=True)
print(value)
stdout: 3:59
